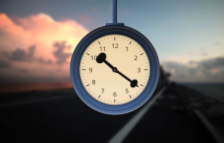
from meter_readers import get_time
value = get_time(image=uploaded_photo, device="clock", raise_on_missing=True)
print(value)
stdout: 10:21
